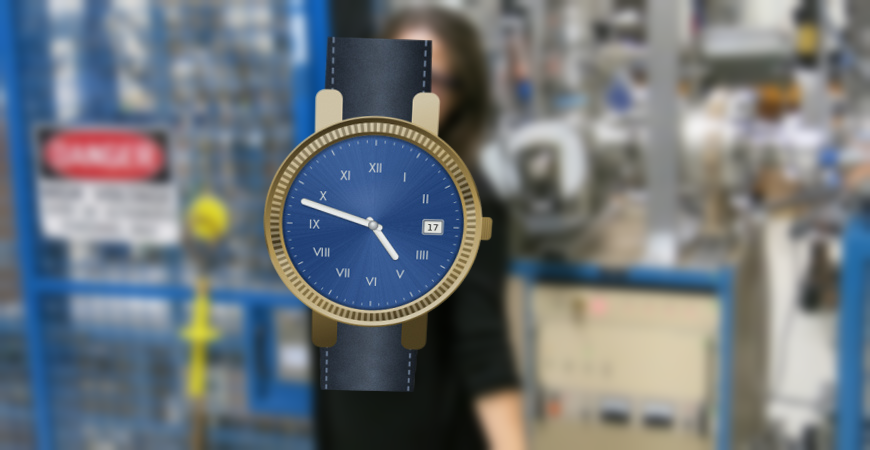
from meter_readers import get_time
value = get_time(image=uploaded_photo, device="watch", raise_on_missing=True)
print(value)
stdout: 4:48
